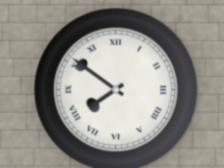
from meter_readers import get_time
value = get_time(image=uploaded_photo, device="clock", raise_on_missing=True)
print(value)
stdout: 7:51
